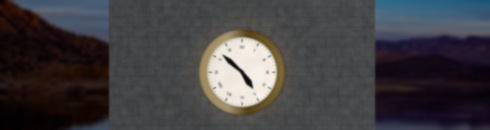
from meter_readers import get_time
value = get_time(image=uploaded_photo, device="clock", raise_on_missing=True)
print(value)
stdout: 4:52
